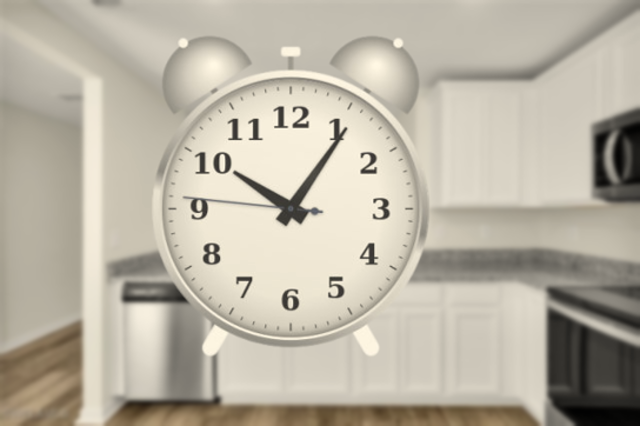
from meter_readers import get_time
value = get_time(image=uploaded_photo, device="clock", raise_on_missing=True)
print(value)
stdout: 10:05:46
